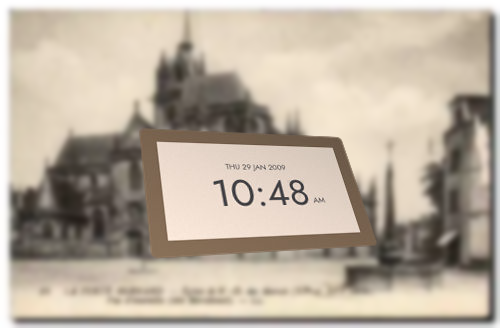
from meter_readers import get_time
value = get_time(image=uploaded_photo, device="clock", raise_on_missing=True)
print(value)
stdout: 10:48
